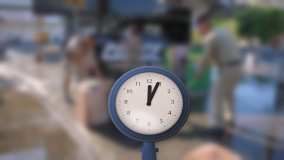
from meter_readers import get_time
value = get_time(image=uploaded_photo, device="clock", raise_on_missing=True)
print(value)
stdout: 12:04
